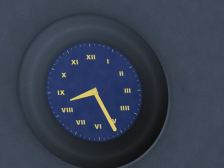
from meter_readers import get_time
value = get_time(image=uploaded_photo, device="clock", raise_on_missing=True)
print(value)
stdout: 8:26
